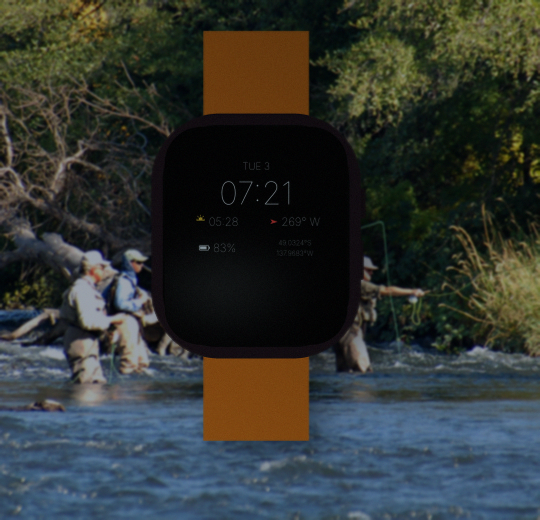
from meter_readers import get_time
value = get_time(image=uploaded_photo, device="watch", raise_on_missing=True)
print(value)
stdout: 7:21
